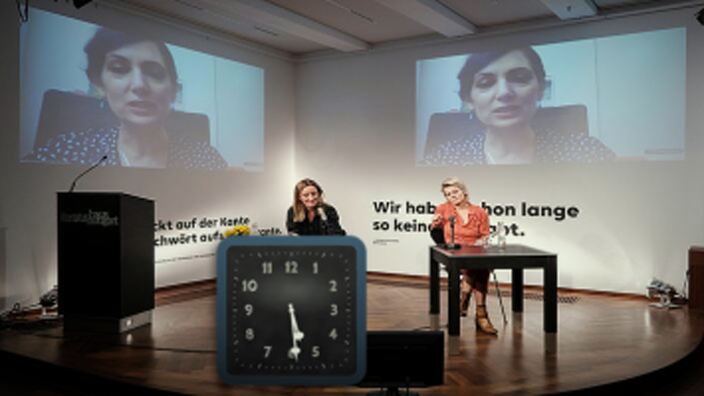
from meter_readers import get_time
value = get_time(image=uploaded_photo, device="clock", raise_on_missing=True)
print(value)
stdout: 5:29
